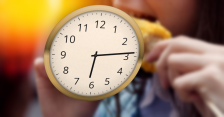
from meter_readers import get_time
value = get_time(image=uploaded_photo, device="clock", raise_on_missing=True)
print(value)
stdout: 6:14
